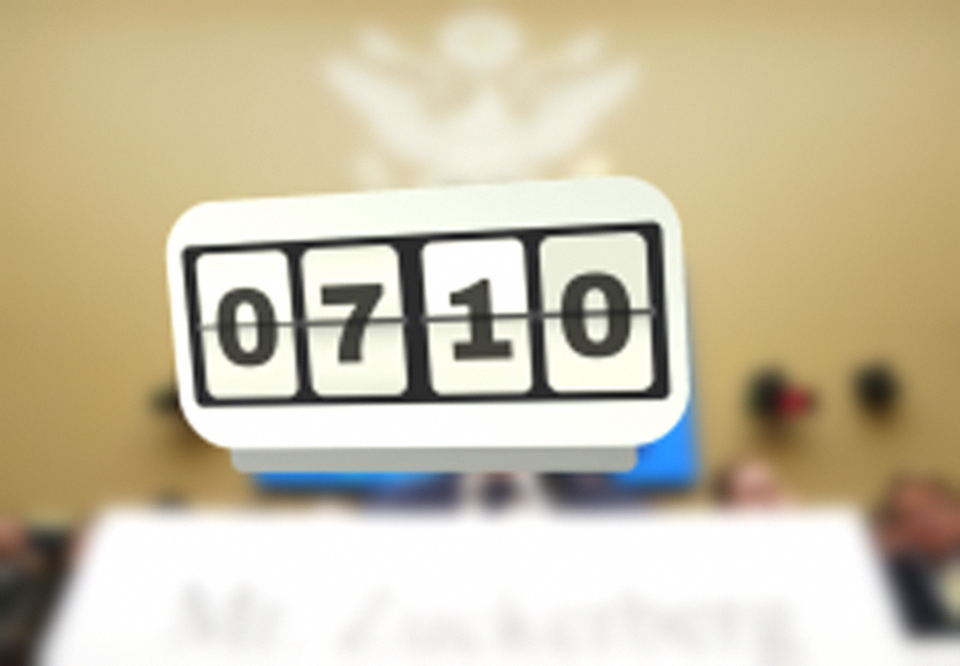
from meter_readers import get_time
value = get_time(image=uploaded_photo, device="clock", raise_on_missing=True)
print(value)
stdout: 7:10
